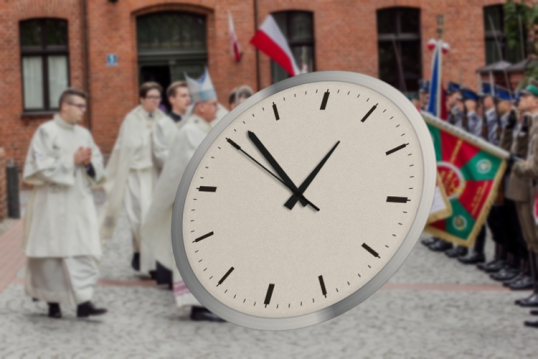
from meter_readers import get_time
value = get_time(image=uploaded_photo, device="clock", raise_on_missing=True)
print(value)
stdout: 12:51:50
